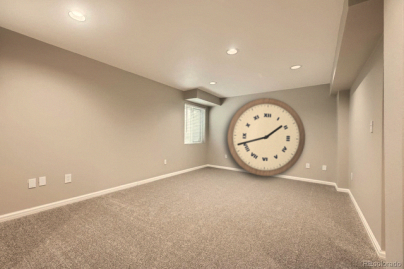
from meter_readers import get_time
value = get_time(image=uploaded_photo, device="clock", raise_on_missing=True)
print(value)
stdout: 1:42
